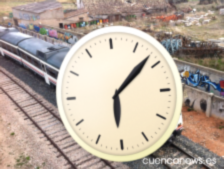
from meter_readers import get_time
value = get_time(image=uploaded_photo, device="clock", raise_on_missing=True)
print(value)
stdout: 6:08
